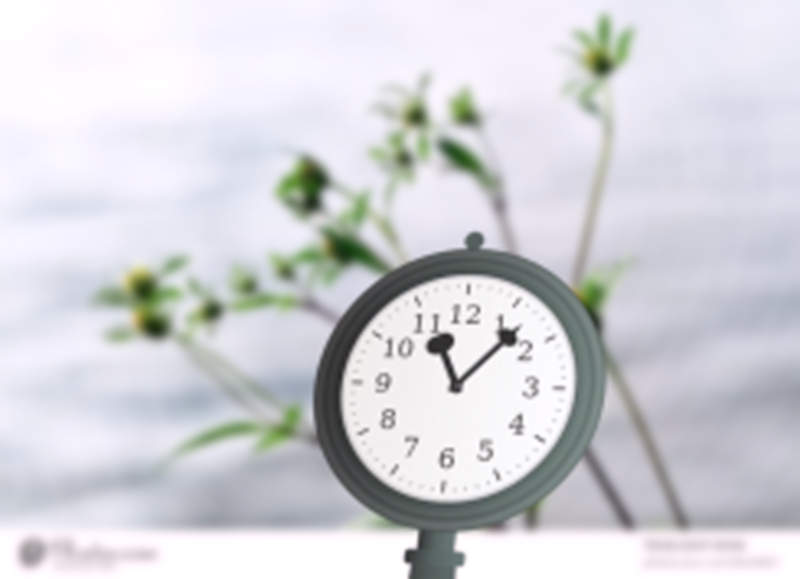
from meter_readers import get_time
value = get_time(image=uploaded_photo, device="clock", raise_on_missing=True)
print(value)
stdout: 11:07
